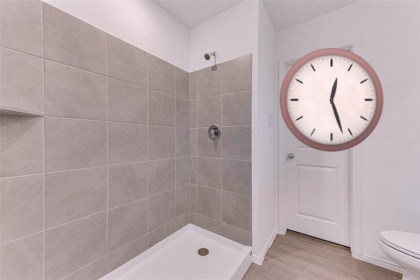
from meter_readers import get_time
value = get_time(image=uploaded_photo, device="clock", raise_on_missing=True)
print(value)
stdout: 12:27
